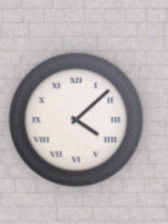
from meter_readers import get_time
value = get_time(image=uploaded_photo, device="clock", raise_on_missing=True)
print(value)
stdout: 4:08
